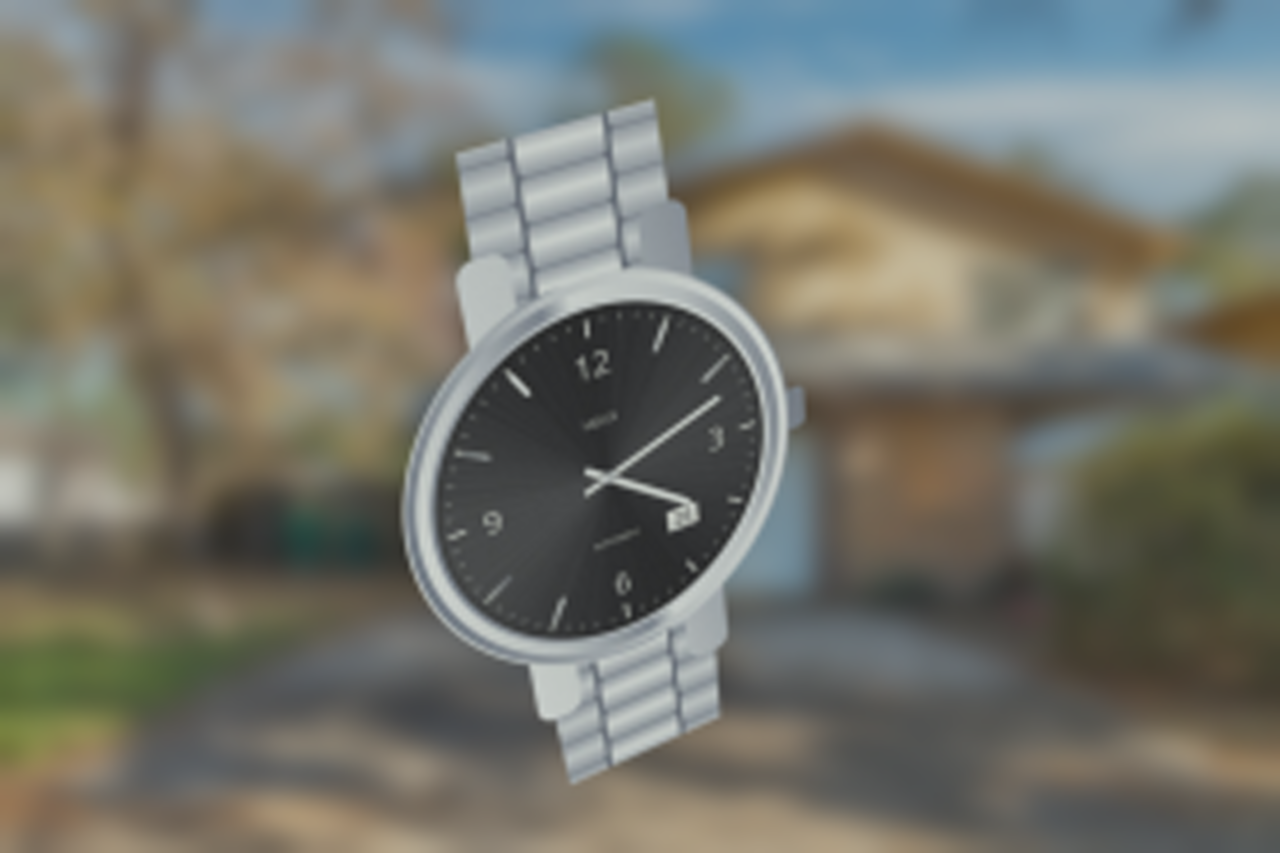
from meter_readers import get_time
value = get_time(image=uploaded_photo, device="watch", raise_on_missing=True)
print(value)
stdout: 4:12
